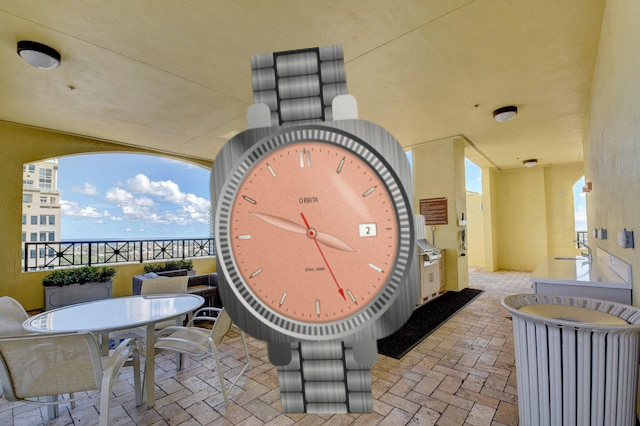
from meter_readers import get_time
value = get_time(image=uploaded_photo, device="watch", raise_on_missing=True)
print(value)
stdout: 3:48:26
